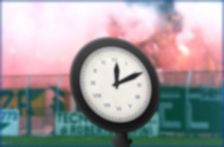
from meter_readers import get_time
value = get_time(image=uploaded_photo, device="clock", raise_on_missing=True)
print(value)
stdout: 12:11
